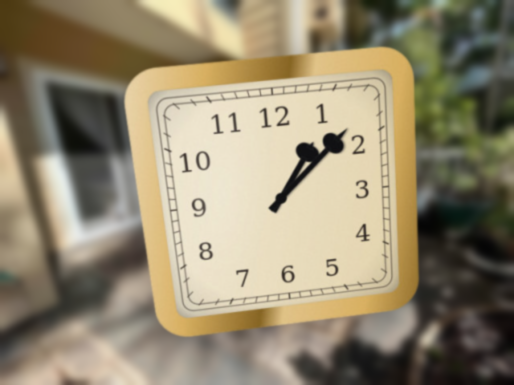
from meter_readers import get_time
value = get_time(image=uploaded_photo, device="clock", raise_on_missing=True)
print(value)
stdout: 1:08
